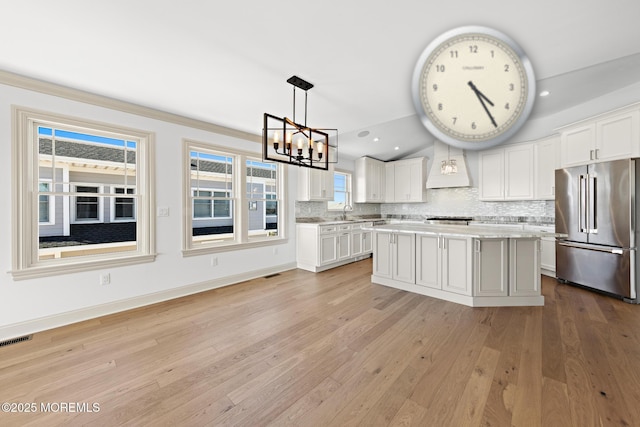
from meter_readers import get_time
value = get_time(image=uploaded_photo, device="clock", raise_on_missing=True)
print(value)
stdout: 4:25
